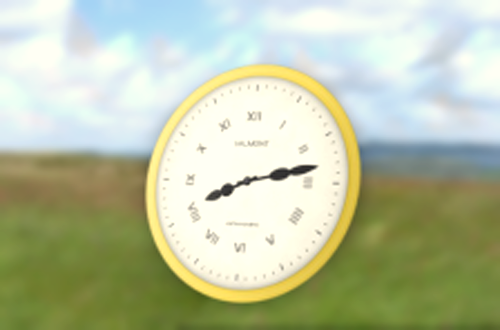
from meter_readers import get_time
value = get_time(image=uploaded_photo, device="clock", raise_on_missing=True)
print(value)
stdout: 8:13
